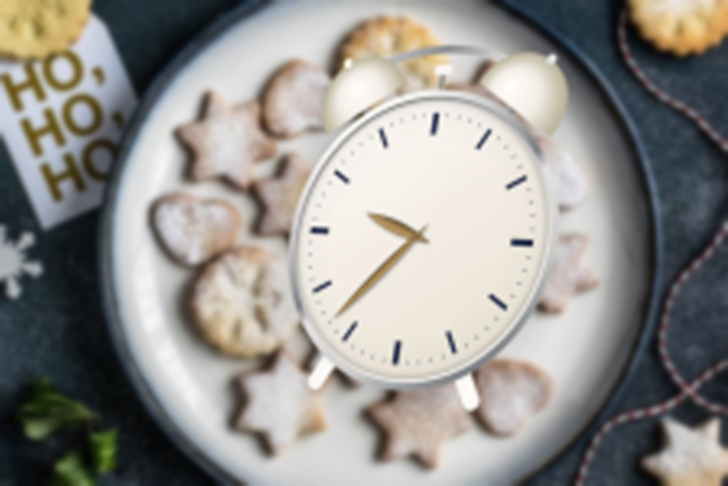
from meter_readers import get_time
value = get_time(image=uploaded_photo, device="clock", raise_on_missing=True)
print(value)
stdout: 9:37
